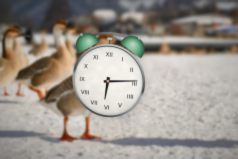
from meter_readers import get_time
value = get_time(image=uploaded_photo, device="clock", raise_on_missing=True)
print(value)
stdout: 6:14
